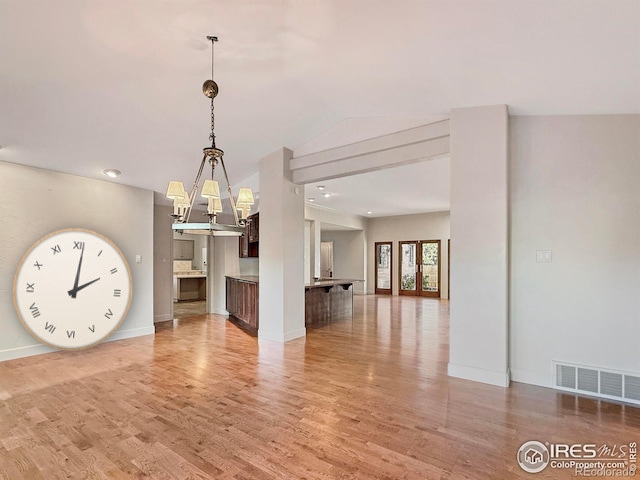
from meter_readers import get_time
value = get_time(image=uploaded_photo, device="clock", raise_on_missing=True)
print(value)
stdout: 2:01
